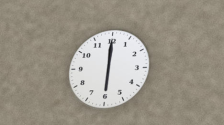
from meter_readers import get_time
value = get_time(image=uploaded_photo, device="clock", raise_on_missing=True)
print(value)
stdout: 6:00
